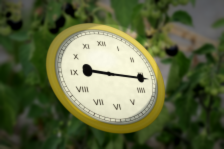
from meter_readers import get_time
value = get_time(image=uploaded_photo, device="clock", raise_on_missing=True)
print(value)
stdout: 9:16
